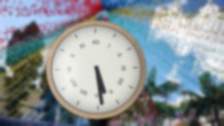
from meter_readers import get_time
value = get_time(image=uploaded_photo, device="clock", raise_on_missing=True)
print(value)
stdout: 5:29
